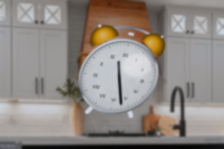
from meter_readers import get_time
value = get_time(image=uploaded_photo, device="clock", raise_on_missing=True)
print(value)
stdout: 11:27
